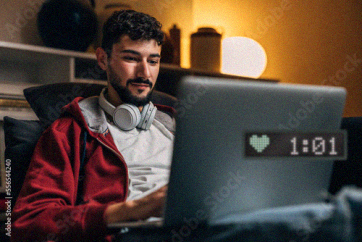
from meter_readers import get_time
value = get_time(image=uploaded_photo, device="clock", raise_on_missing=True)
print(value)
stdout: 1:01
